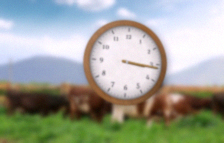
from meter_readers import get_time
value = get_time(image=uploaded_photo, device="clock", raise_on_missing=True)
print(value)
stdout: 3:16
